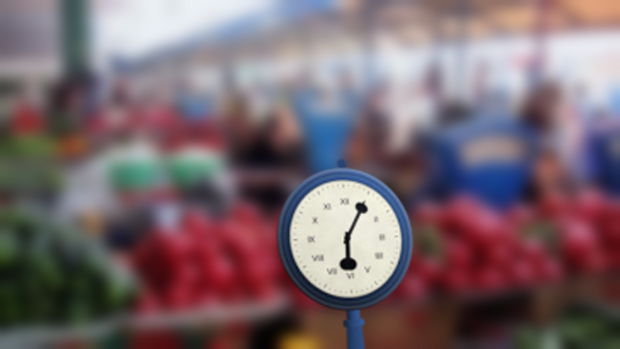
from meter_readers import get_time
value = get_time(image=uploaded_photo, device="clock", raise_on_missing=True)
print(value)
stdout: 6:05
